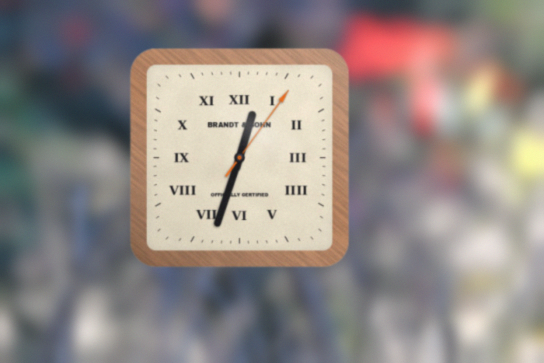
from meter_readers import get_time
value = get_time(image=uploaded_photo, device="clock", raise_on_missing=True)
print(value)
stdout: 12:33:06
